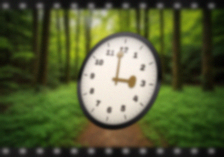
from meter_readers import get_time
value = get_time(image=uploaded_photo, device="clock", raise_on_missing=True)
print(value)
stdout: 2:59
